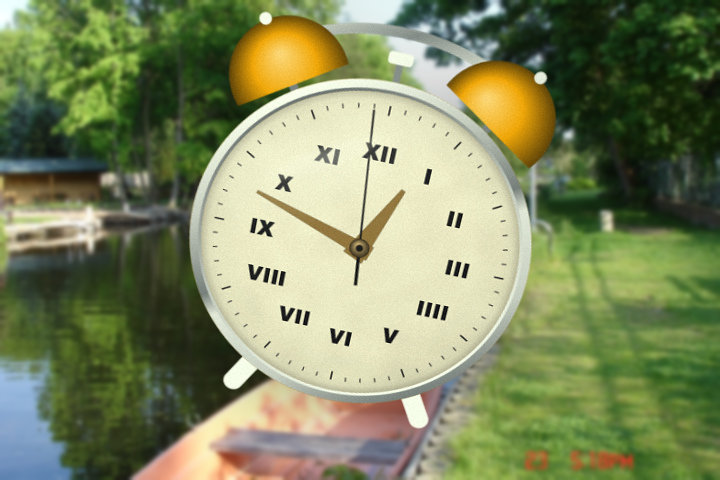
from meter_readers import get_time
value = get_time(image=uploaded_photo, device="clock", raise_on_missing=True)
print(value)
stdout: 12:47:59
